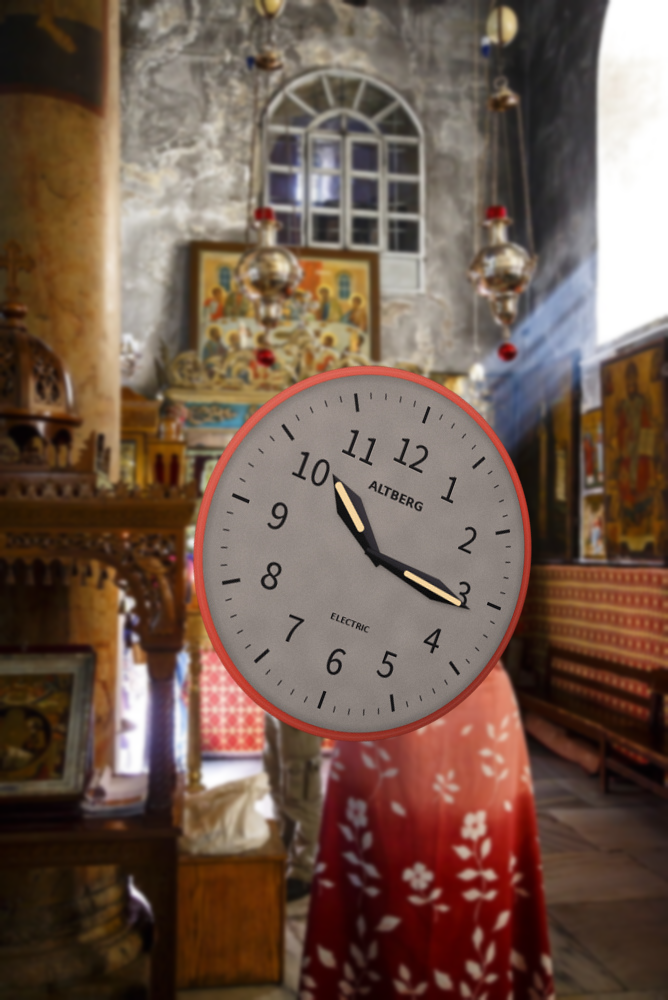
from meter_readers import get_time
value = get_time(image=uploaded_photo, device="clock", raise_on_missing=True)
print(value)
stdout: 10:16
